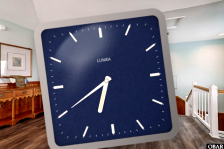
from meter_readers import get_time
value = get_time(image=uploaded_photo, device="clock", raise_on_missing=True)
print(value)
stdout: 6:40
